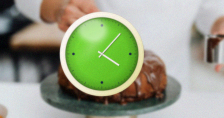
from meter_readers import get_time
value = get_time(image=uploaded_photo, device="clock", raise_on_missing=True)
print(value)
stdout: 4:07
